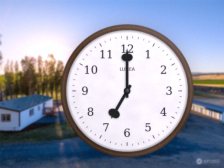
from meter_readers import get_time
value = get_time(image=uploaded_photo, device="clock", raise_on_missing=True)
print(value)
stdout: 7:00
